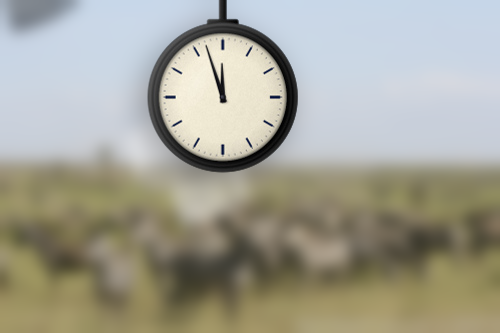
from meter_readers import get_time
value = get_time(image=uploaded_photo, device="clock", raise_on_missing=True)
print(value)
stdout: 11:57
